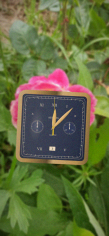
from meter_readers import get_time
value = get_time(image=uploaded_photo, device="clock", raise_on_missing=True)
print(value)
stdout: 12:07
